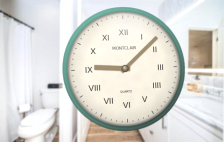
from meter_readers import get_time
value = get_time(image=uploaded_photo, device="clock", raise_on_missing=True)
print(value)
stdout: 9:08
